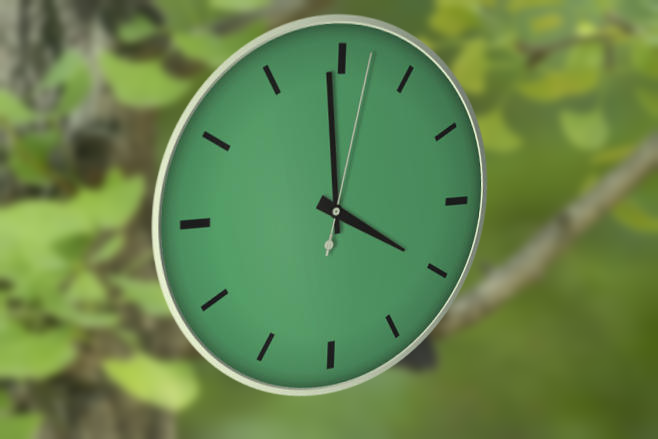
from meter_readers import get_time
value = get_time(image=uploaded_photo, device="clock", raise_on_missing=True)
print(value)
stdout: 3:59:02
